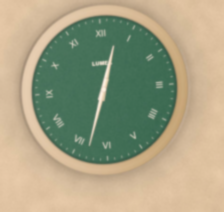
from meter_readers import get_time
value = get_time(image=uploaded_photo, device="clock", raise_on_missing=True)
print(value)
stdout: 12:33
